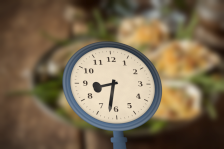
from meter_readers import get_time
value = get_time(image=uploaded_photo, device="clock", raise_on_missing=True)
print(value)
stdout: 8:32
